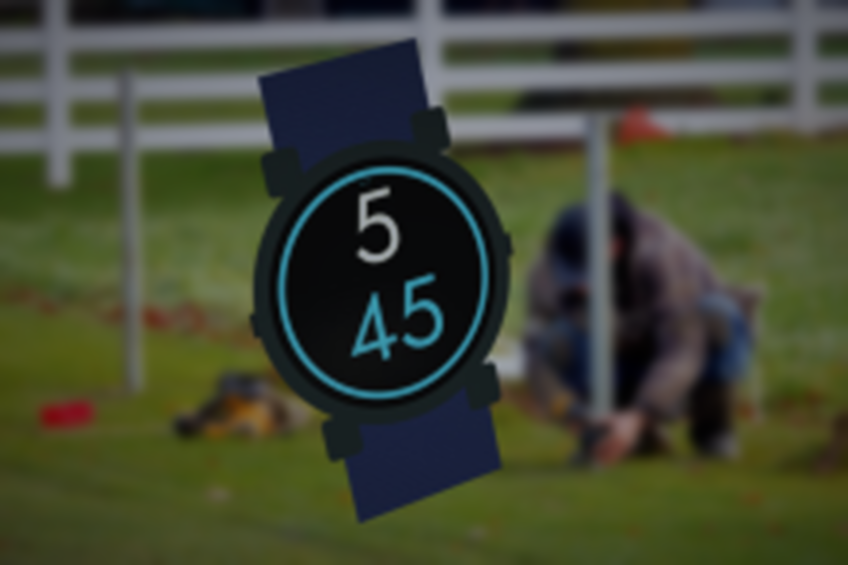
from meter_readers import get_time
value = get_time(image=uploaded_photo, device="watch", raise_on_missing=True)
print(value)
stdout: 5:45
